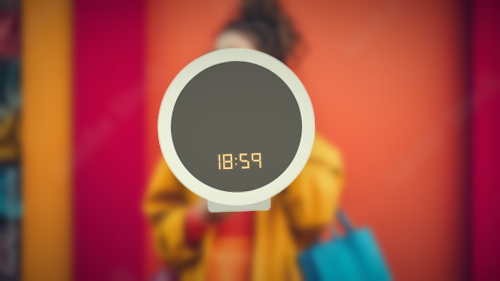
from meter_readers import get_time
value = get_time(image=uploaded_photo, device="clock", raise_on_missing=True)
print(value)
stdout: 18:59
